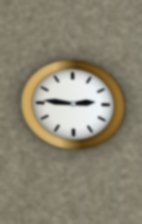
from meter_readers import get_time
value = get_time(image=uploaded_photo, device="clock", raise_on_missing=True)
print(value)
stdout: 2:46
